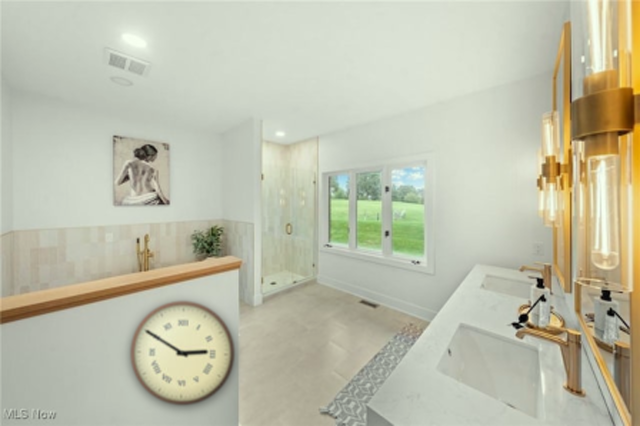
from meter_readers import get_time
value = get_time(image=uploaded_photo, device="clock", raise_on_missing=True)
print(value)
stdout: 2:50
